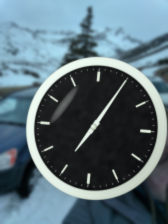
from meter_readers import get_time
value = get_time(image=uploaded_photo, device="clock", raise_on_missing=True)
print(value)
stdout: 7:05
